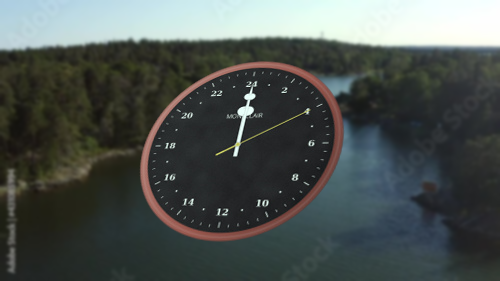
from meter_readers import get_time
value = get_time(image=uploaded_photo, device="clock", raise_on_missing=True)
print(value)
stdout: 0:00:10
